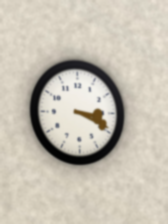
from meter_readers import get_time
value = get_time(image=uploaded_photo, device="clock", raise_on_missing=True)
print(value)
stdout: 3:19
